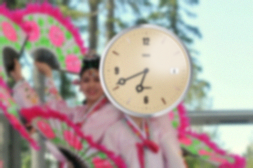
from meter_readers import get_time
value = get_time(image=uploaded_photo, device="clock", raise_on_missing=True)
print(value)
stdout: 6:41
